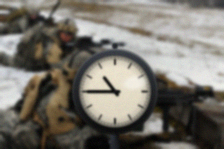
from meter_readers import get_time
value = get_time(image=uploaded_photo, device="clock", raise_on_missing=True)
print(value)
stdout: 10:45
